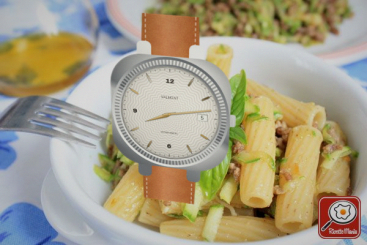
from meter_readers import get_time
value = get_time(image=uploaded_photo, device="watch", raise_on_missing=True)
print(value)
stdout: 8:13
